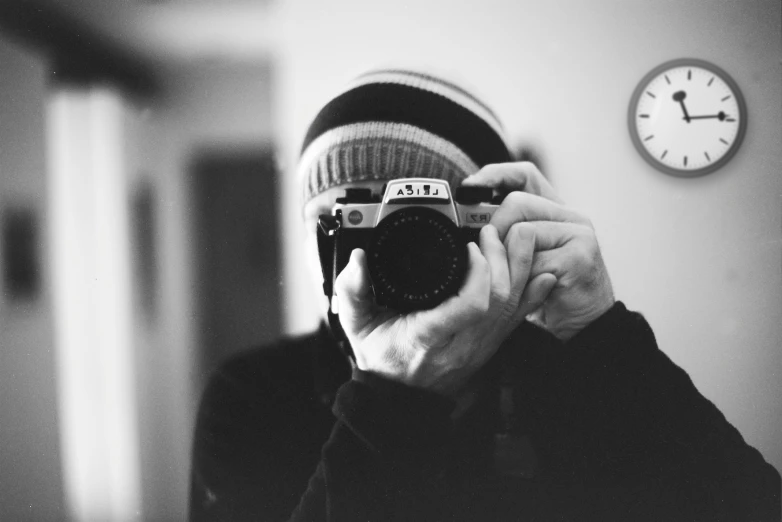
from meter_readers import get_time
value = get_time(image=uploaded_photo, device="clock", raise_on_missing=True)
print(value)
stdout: 11:14
